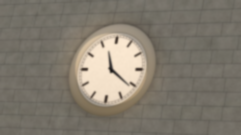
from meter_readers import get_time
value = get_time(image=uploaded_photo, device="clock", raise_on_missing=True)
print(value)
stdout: 11:21
